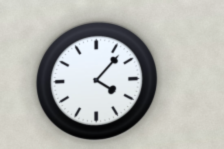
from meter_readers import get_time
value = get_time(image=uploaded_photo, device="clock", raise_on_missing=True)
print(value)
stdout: 4:07
